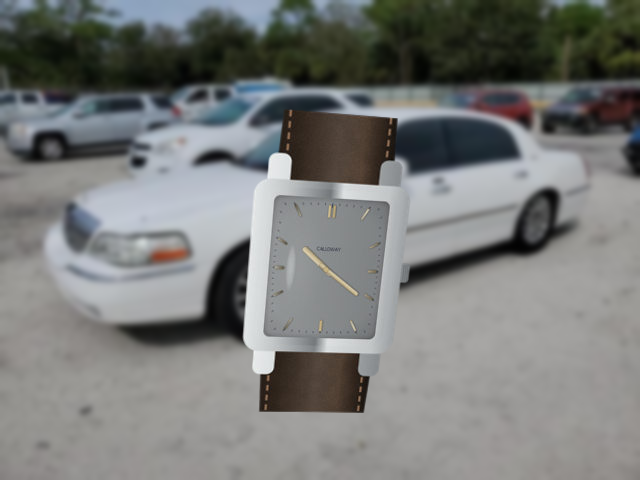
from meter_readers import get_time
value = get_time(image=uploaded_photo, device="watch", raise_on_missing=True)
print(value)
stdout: 10:21
